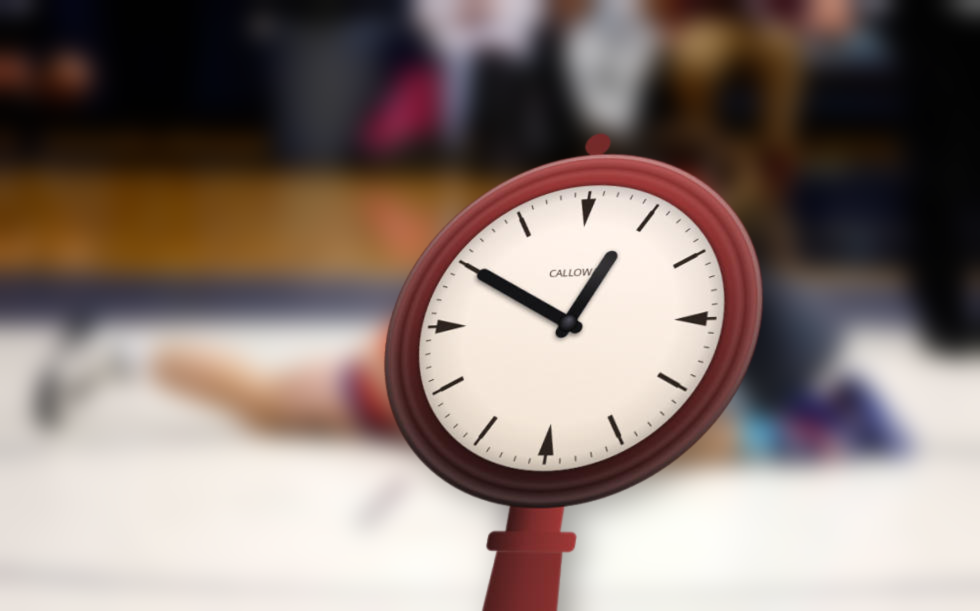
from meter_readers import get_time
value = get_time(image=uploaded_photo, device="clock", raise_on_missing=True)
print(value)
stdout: 12:50
